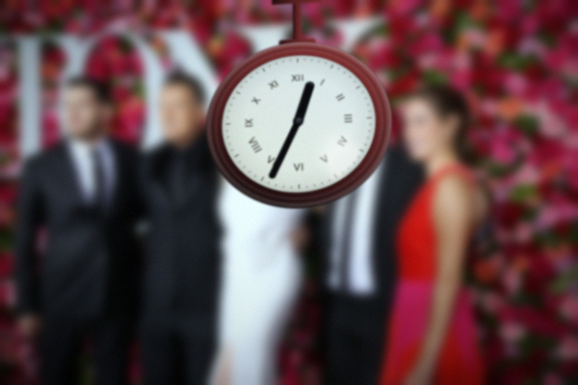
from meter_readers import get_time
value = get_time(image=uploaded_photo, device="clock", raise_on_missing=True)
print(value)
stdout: 12:34
